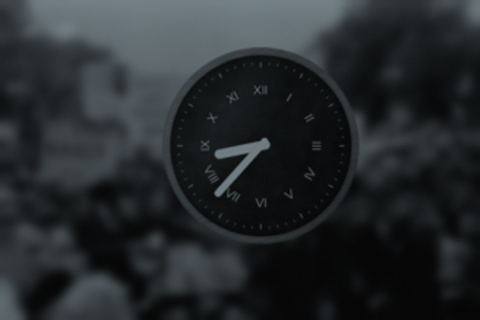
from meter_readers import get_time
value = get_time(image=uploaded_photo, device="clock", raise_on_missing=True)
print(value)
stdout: 8:37
